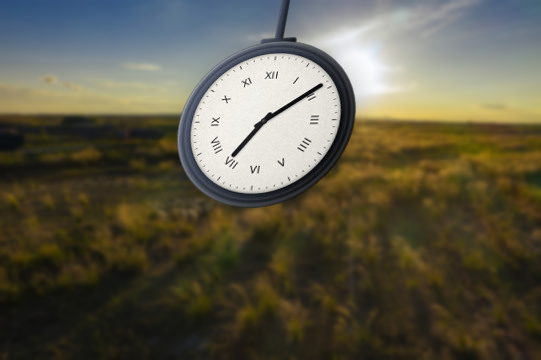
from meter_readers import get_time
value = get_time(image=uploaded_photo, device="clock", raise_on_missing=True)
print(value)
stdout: 7:09
